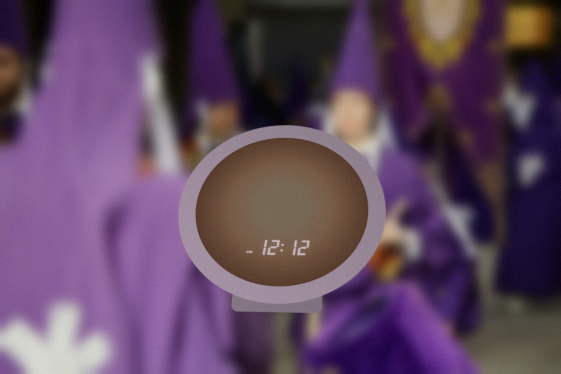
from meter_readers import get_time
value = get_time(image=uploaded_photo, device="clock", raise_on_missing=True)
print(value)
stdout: 12:12
